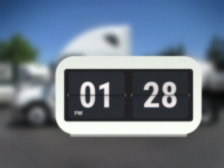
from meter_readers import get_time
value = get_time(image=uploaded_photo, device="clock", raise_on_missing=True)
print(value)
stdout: 1:28
